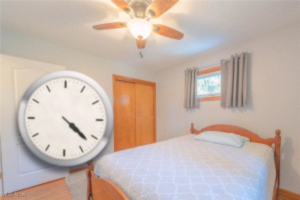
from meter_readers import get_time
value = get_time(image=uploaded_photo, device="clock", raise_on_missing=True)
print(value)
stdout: 4:22
